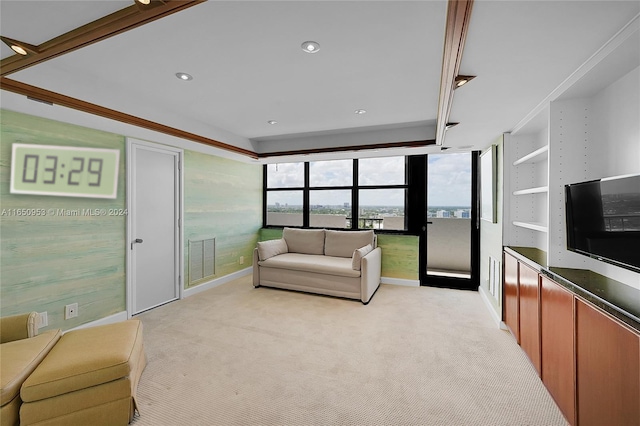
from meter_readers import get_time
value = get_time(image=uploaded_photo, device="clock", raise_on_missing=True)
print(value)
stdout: 3:29
